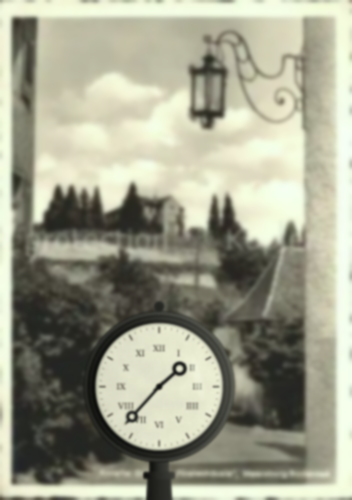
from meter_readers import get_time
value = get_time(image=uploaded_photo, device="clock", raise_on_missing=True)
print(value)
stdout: 1:37
